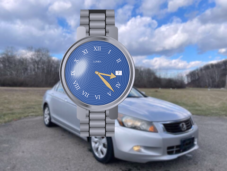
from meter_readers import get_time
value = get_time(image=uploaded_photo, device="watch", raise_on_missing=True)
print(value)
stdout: 3:23
